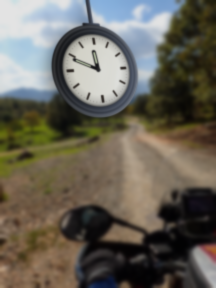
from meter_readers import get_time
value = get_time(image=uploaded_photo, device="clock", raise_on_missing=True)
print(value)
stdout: 11:49
